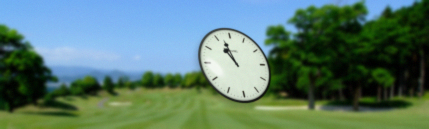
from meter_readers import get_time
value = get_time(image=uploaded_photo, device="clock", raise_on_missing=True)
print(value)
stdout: 10:57
